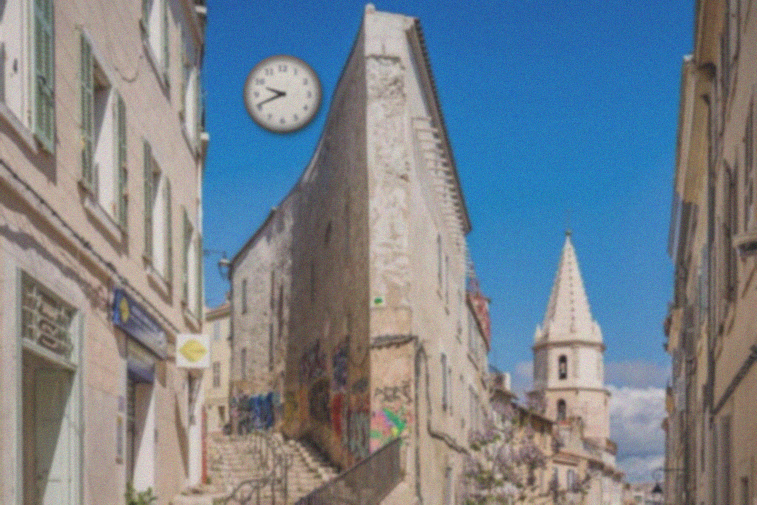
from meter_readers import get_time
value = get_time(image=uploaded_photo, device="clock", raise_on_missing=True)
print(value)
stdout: 9:41
